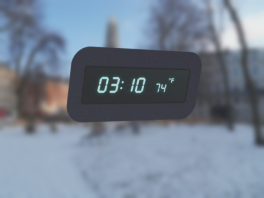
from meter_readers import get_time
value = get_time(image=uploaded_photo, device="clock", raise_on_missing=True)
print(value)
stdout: 3:10
